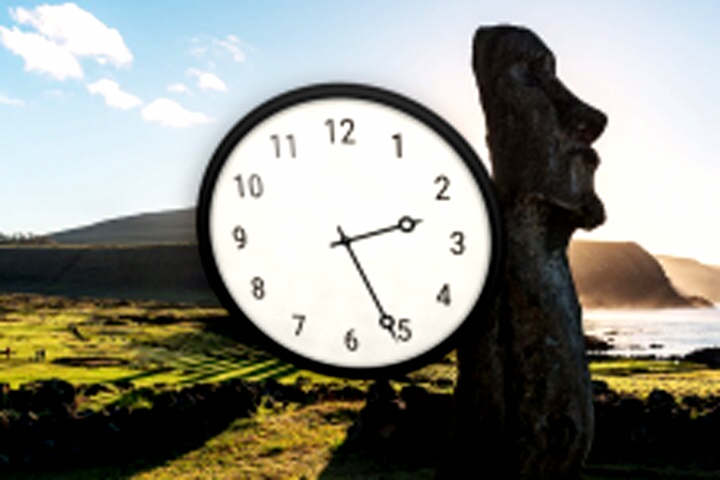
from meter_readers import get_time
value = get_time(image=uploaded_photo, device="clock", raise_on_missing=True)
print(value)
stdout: 2:26
